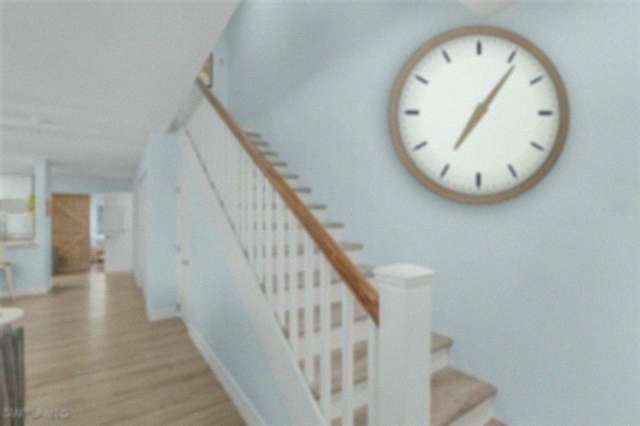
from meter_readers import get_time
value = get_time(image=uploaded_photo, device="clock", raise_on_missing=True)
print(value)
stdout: 7:06
